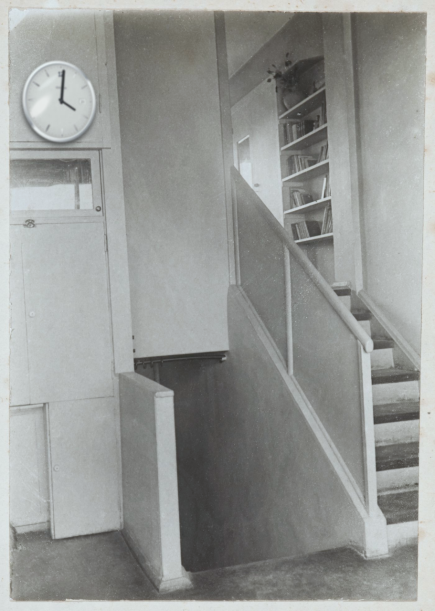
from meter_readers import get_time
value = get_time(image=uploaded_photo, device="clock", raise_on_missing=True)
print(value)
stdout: 4:01
